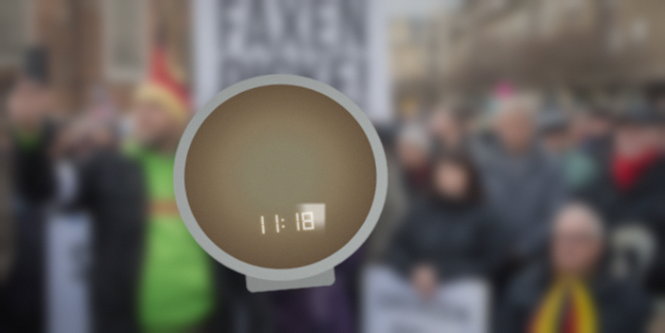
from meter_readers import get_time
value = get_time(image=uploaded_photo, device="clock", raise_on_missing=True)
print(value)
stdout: 11:18
